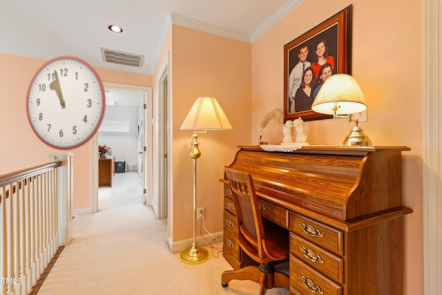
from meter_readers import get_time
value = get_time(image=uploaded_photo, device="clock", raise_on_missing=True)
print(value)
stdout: 10:57
